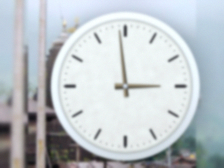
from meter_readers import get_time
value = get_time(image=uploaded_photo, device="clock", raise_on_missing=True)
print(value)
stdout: 2:59
